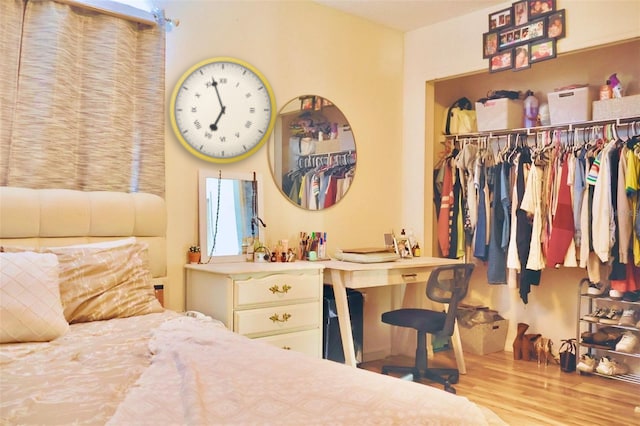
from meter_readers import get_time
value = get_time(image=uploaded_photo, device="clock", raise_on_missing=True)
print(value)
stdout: 6:57
